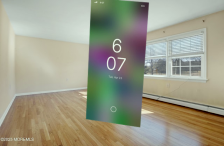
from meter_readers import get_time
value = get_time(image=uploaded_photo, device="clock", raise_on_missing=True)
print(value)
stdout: 6:07
